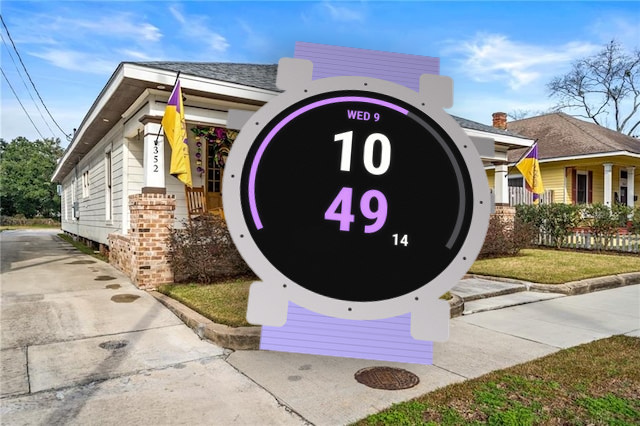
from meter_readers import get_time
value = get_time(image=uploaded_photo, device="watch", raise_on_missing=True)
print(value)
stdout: 10:49:14
